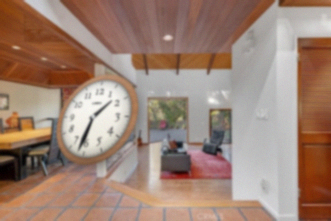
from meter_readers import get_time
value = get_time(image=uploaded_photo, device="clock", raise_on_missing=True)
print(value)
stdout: 1:32
